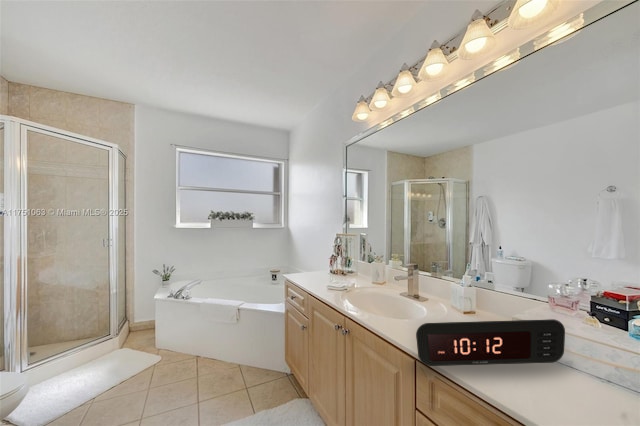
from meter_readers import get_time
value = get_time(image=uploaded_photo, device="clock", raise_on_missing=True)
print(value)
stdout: 10:12
